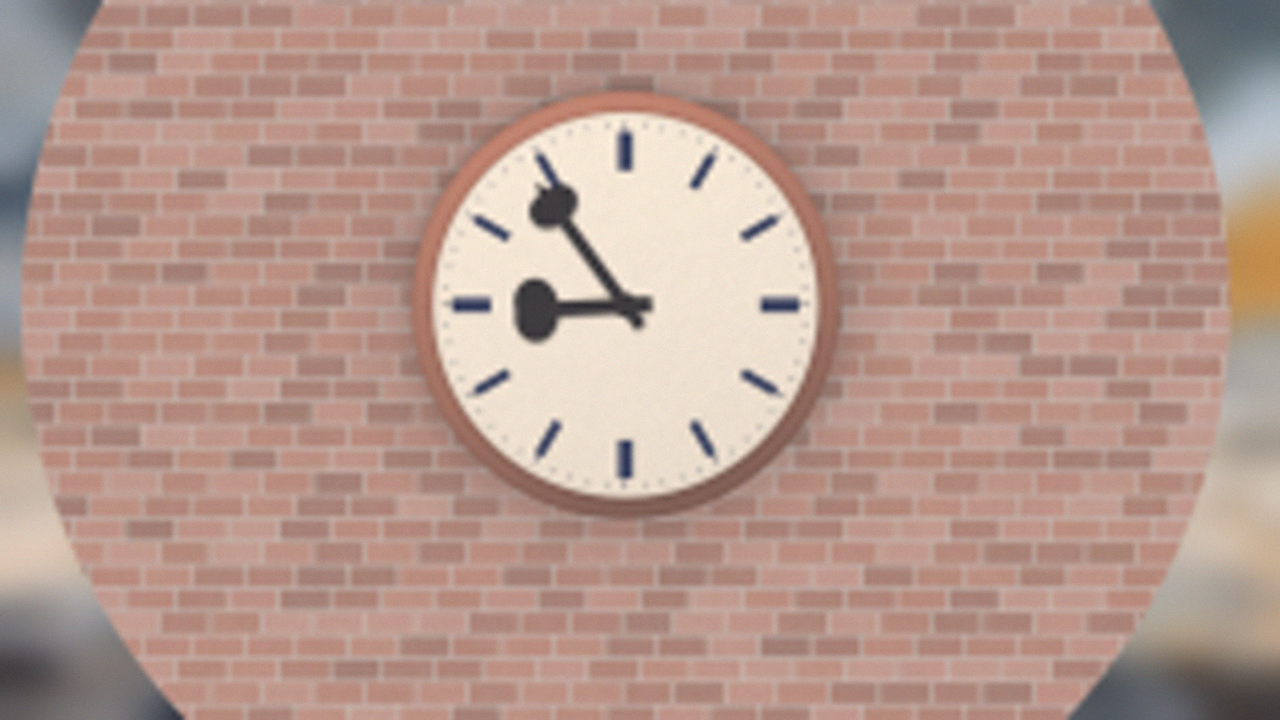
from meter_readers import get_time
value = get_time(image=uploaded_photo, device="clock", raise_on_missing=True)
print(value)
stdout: 8:54
